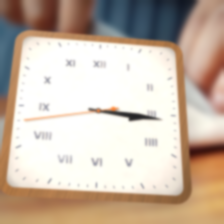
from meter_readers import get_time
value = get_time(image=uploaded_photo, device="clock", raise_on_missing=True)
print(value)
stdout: 3:15:43
